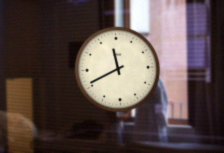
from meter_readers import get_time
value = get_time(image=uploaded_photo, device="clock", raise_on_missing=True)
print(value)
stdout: 11:41
